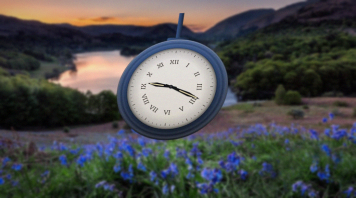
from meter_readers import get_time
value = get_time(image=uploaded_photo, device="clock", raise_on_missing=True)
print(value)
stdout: 9:19
